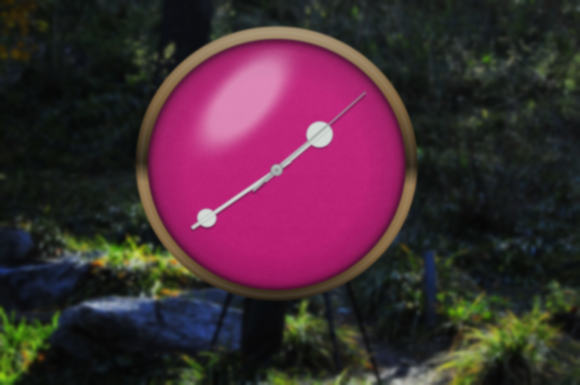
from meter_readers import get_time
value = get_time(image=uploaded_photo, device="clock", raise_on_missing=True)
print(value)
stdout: 1:39:08
